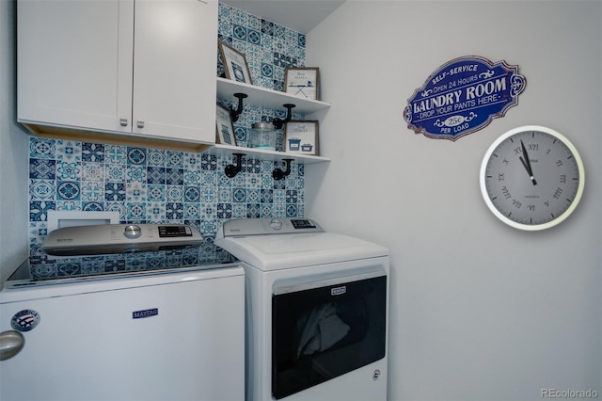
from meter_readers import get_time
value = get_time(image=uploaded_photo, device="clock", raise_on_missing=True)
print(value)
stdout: 10:57
